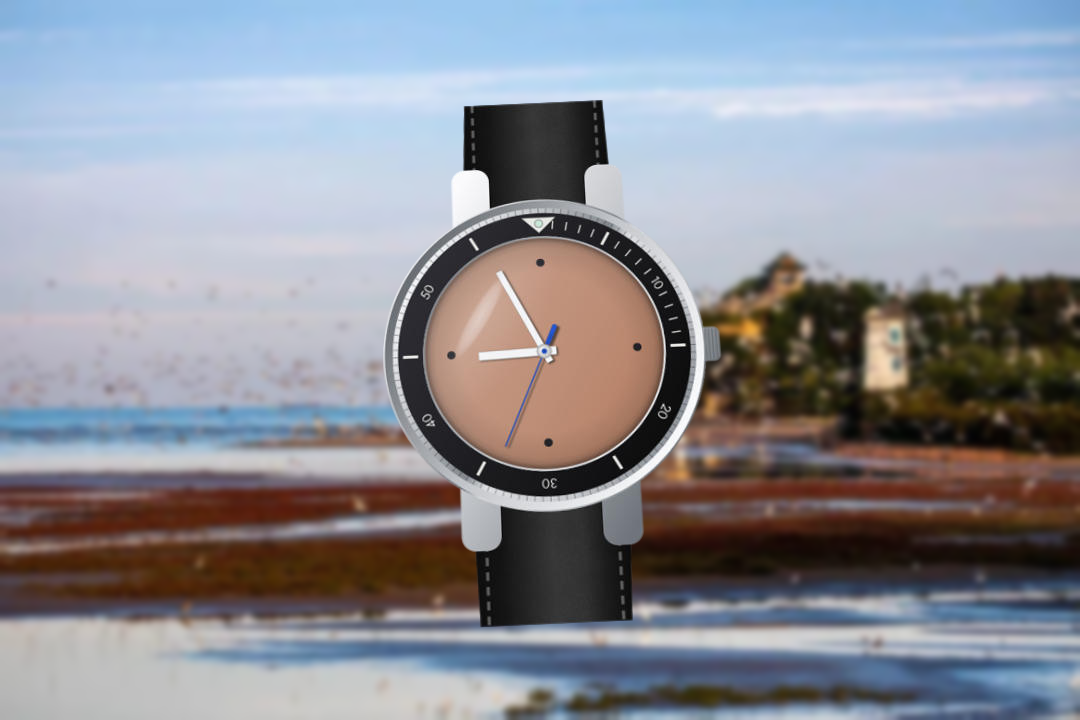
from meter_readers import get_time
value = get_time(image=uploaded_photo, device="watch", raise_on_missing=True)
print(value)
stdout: 8:55:34
